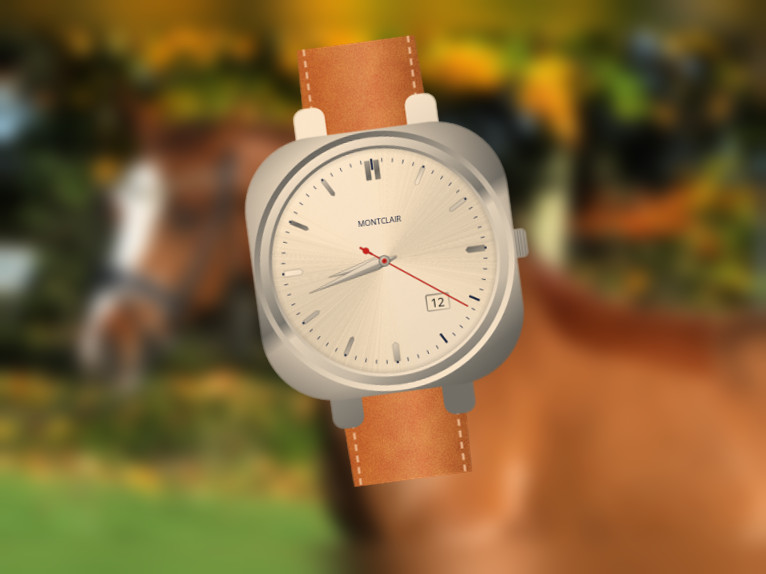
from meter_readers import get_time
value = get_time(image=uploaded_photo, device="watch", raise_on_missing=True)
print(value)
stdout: 8:42:21
